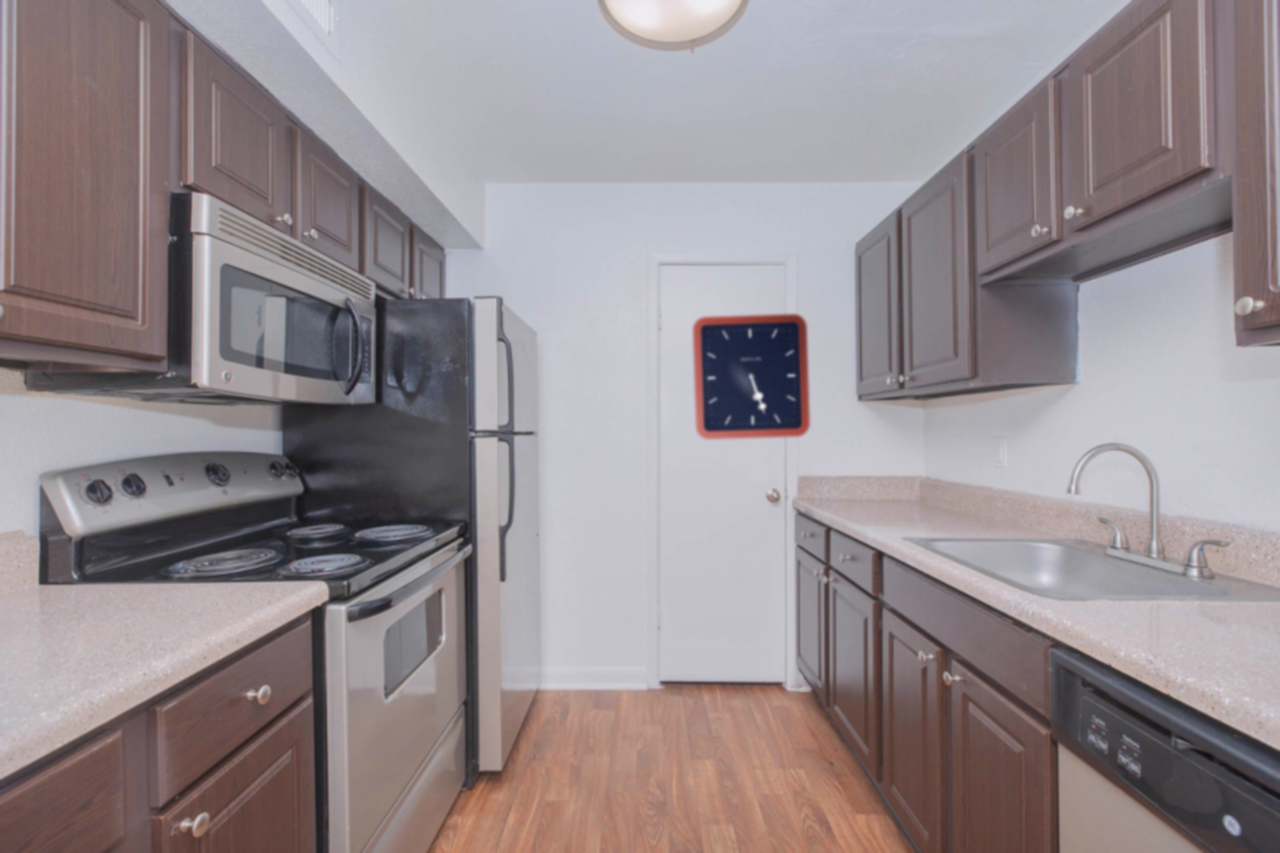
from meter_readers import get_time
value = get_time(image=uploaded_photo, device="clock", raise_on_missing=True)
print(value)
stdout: 5:27
